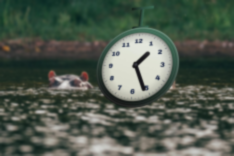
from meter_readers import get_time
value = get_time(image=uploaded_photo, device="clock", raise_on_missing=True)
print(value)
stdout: 1:26
